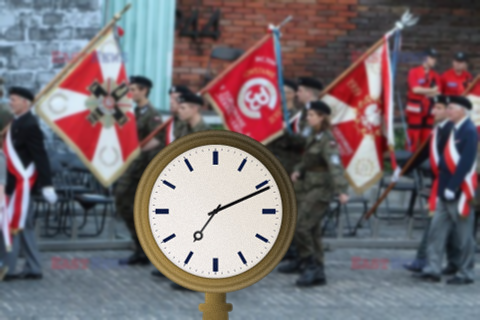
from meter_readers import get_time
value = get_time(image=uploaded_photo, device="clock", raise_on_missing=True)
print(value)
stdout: 7:11
